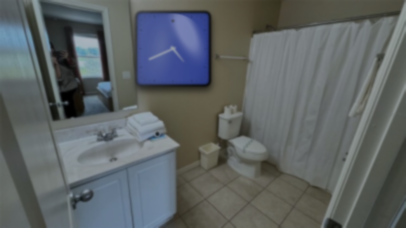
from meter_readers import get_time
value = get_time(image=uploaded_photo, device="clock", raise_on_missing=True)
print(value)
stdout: 4:41
